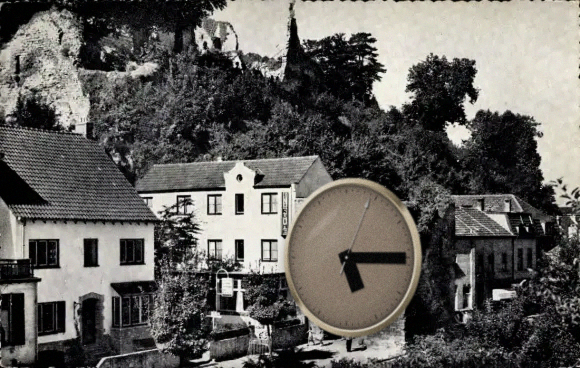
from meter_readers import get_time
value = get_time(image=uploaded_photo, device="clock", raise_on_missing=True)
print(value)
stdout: 5:15:04
